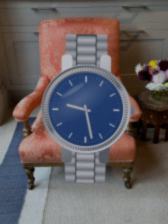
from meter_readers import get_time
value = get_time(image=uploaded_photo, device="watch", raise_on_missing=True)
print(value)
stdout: 9:28
